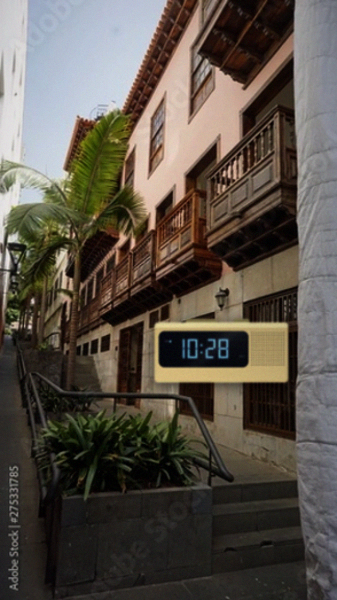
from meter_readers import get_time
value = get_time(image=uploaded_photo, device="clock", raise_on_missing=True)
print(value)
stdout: 10:28
